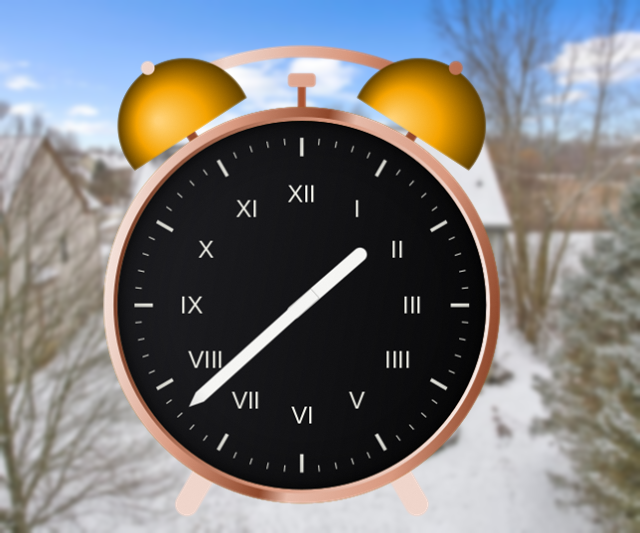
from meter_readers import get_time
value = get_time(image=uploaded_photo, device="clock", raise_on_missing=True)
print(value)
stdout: 1:38
